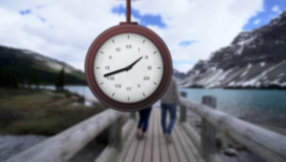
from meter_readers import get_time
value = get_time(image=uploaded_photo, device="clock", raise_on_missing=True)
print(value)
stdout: 1:42
